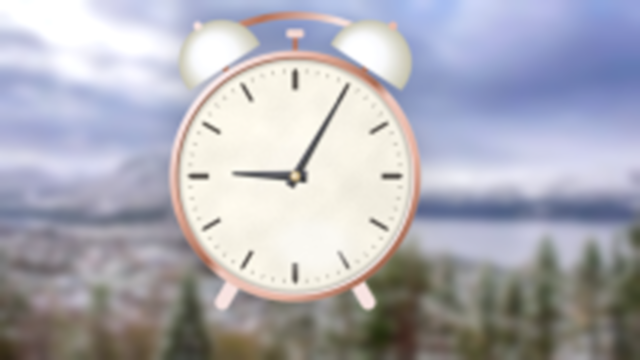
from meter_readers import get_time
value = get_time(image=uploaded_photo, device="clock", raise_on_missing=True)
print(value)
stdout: 9:05
